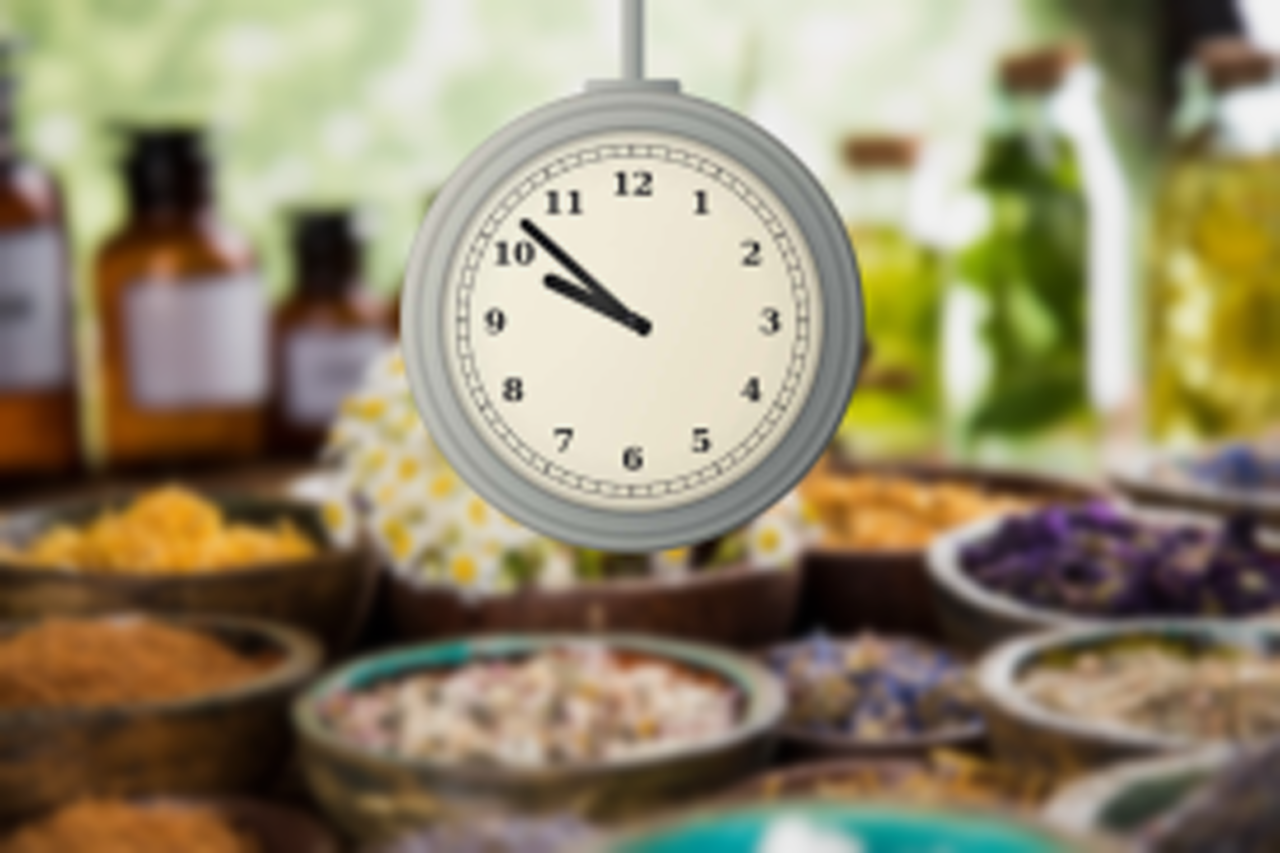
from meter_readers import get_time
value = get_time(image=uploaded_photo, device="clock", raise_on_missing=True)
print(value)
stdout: 9:52
